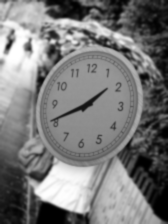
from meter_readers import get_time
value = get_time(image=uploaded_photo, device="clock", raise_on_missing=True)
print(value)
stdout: 1:41
